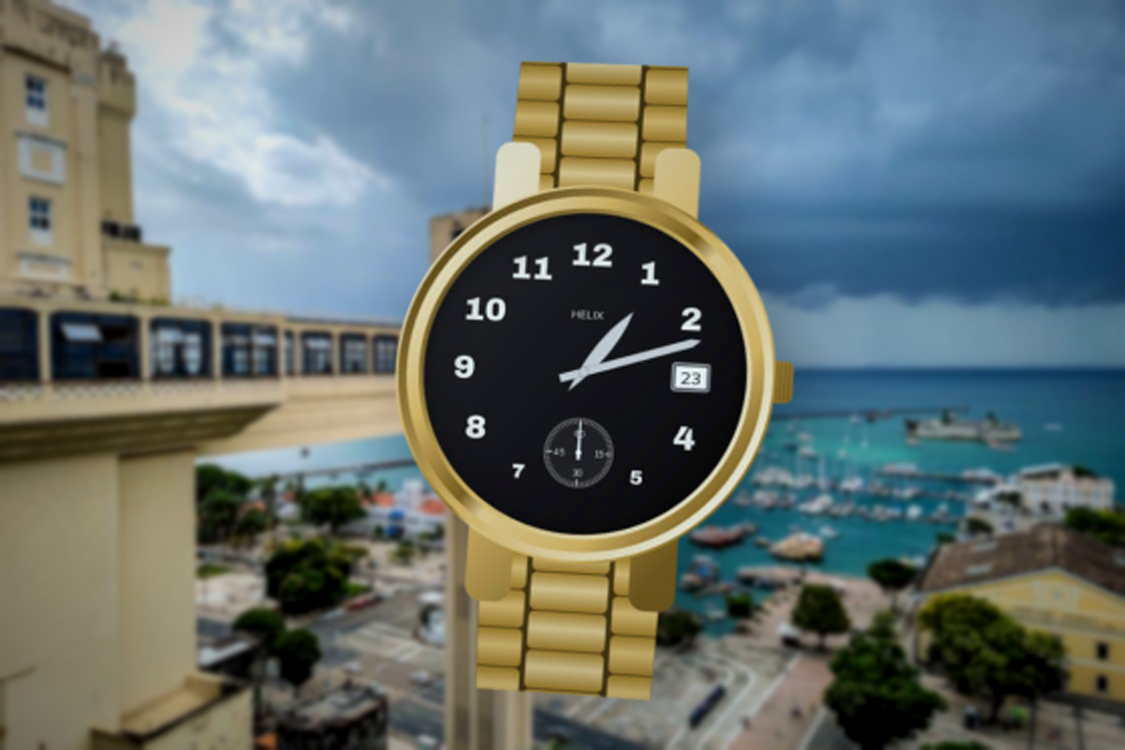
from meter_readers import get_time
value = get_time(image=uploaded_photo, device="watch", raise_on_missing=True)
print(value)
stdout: 1:12
